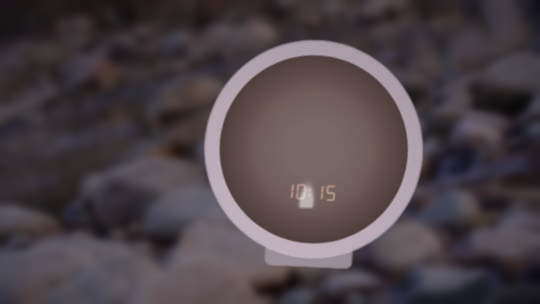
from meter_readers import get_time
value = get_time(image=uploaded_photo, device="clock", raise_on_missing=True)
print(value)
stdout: 10:15
